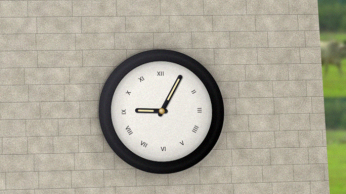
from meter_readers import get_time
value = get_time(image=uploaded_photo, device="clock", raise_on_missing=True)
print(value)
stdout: 9:05
